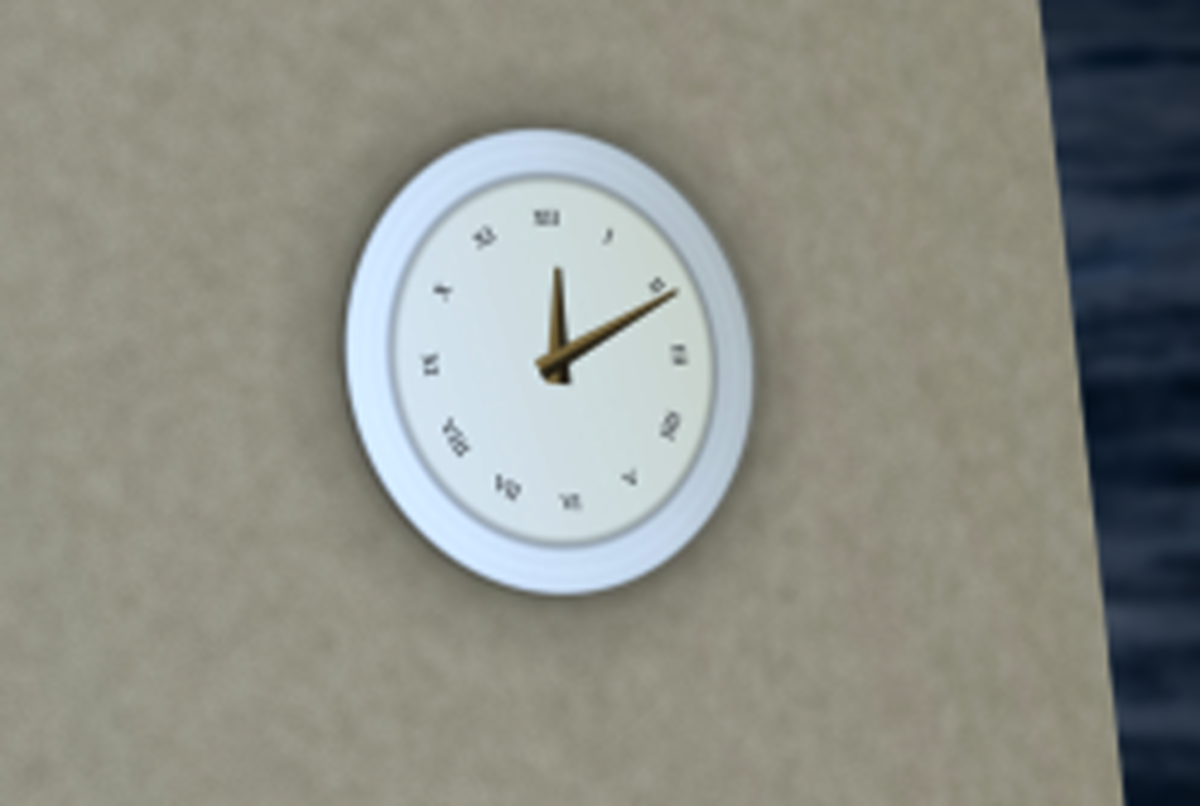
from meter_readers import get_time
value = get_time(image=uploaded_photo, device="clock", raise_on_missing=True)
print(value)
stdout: 12:11
